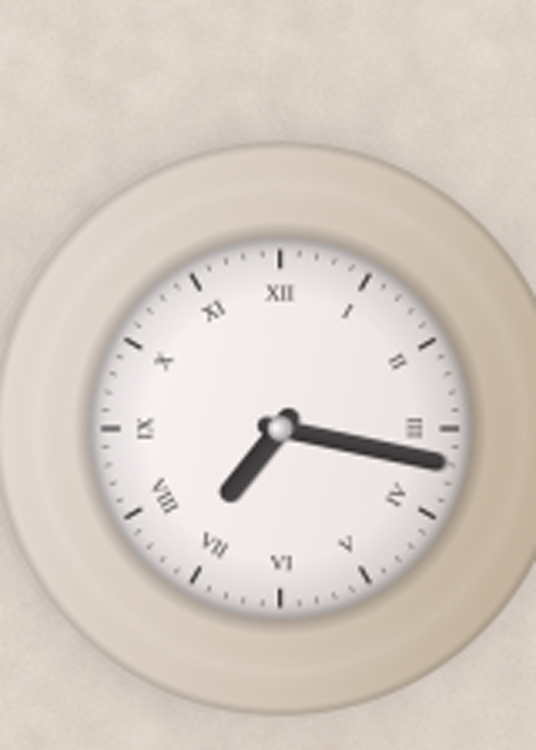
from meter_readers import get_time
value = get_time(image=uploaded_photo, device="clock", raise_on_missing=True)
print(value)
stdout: 7:17
